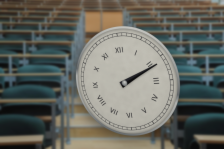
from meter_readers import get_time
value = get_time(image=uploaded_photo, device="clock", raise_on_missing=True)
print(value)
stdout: 2:11
